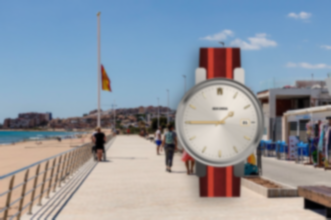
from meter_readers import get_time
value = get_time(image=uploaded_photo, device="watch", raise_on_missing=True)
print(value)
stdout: 1:45
